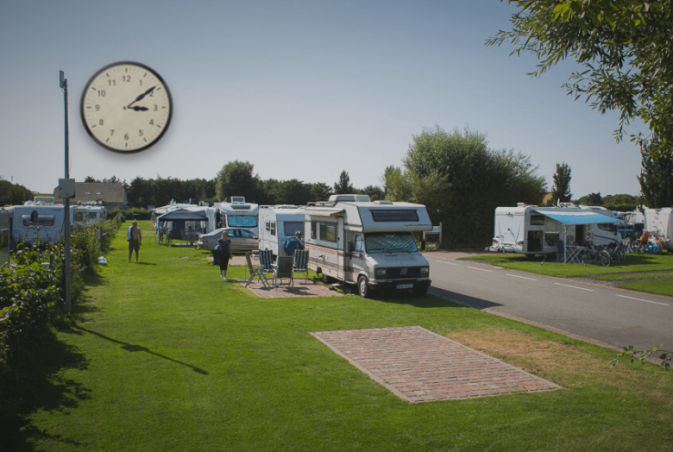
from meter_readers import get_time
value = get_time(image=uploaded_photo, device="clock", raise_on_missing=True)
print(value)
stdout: 3:09
